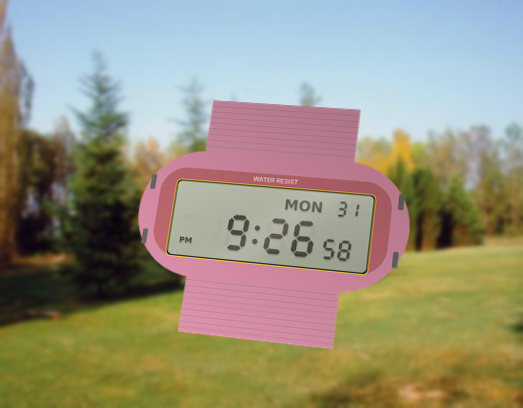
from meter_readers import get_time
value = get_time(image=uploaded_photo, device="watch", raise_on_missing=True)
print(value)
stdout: 9:26:58
